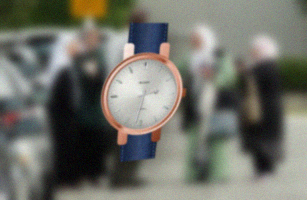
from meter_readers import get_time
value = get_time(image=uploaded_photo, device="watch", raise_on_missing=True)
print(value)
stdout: 2:32
